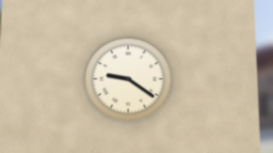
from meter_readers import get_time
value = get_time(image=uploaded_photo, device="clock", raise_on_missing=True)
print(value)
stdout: 9:21
